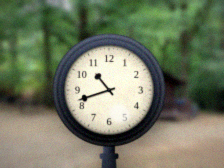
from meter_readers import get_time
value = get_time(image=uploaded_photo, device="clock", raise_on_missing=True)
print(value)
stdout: 10:42
